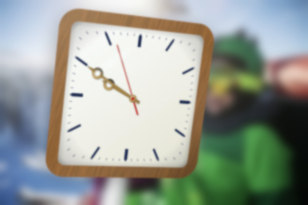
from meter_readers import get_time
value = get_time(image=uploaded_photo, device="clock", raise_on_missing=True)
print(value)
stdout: 9:49:56
